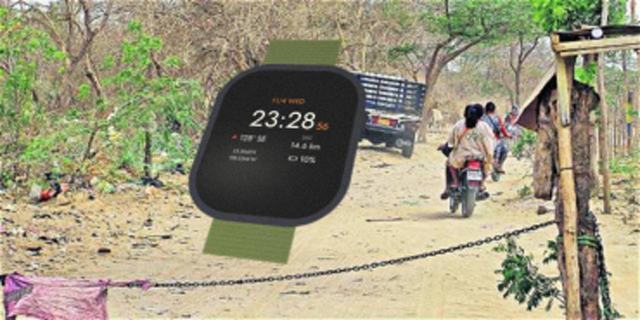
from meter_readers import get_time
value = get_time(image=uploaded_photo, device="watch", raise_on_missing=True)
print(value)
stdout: 23:28
